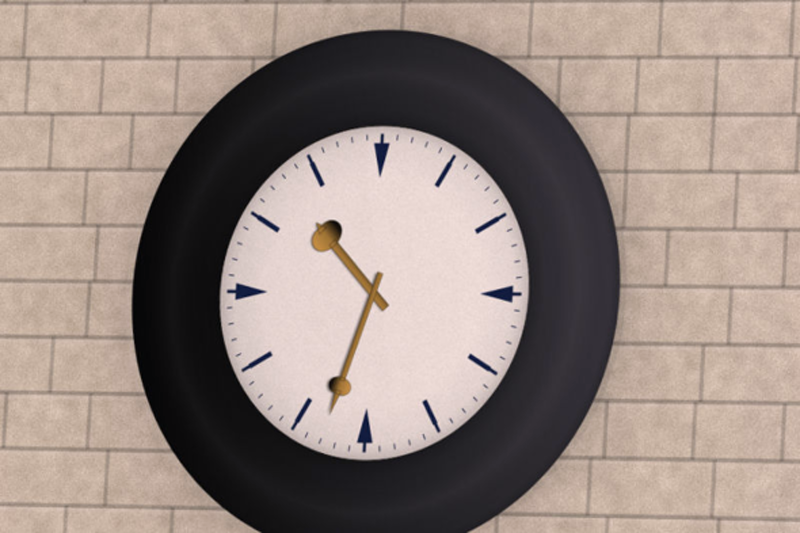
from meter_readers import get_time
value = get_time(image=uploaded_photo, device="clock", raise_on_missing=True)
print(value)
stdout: 10:33
